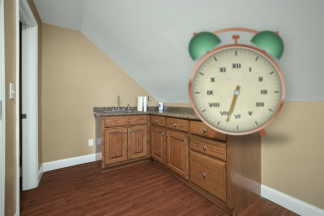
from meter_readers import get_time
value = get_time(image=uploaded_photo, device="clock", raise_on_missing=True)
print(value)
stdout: 6:33
